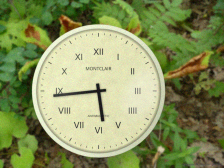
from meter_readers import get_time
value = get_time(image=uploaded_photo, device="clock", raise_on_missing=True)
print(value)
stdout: 5:44
